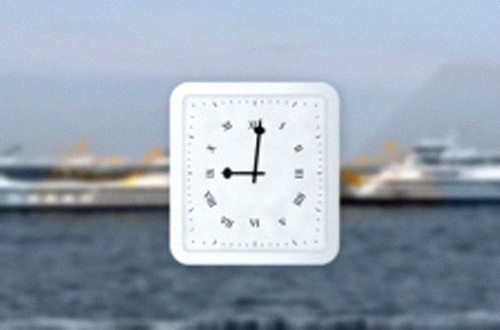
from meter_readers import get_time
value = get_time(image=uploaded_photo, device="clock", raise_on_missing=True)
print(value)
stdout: 9:01
